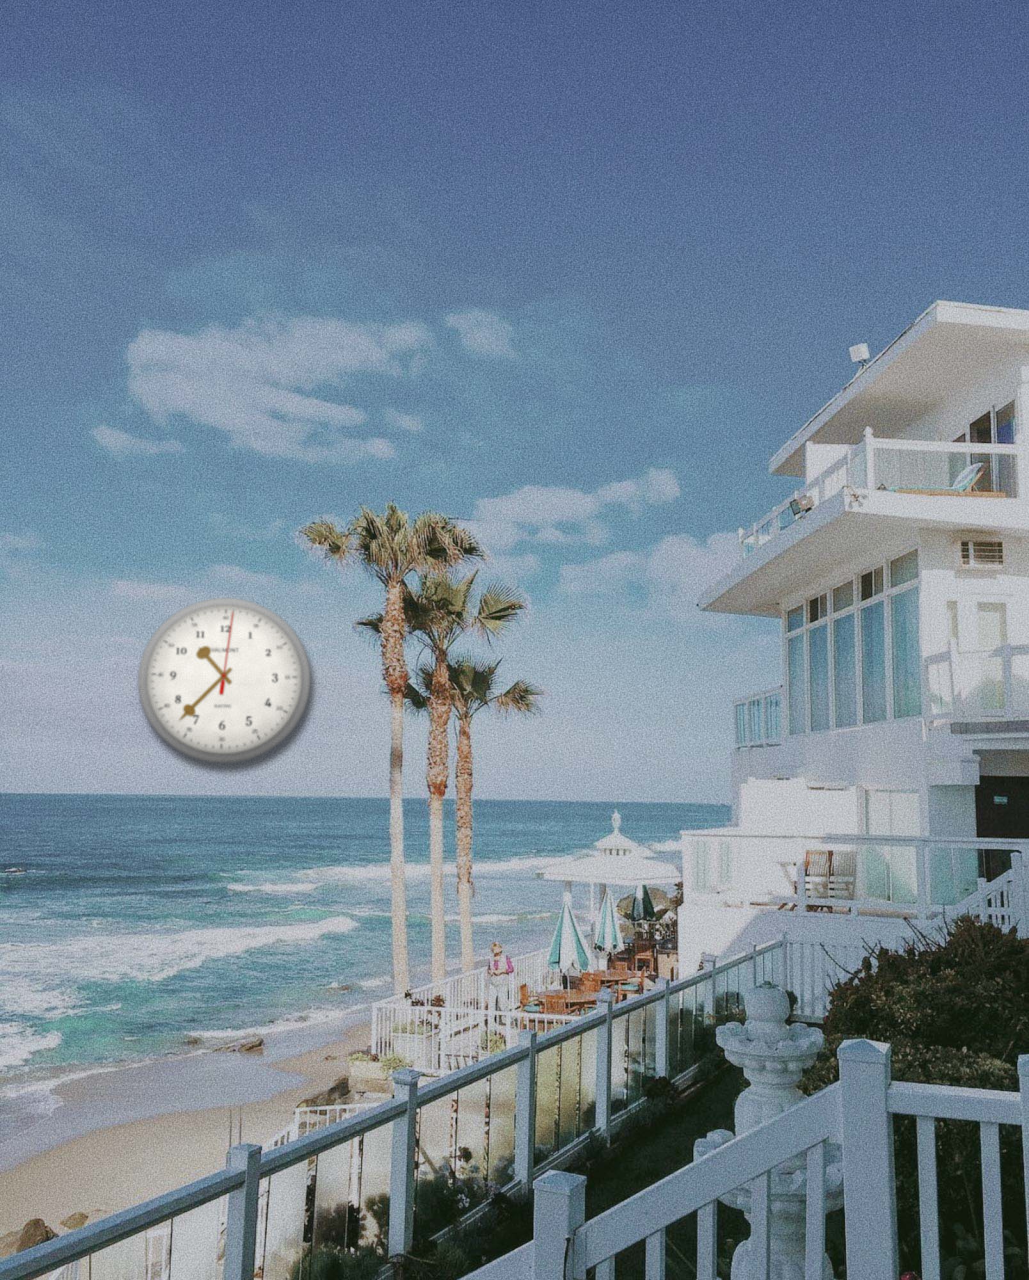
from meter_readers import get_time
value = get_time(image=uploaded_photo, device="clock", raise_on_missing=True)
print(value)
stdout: 10:37:01
